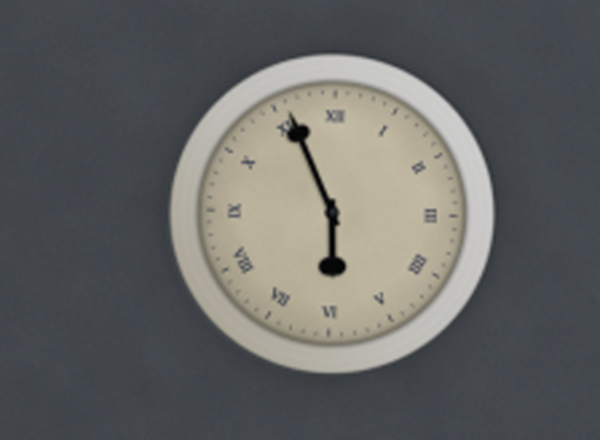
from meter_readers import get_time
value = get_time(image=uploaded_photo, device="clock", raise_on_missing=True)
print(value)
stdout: 5:56
